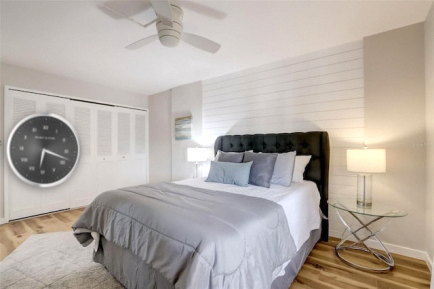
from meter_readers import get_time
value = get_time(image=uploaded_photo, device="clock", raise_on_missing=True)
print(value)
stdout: 6:18
